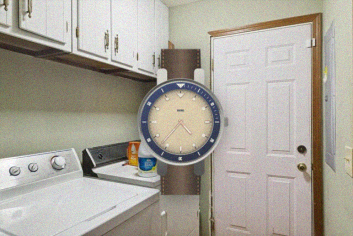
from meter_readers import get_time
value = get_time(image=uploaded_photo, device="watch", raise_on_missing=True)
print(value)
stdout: 4:37
